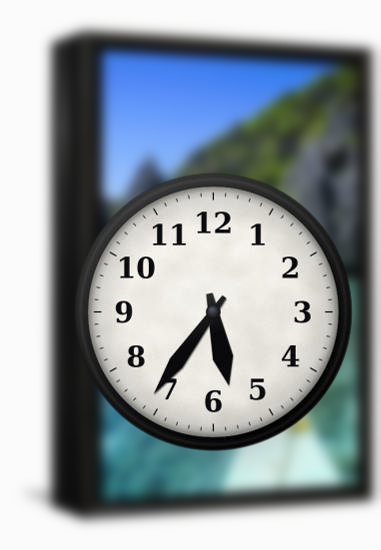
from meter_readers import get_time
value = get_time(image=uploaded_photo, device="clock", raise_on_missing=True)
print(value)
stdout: 5:36
